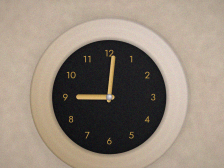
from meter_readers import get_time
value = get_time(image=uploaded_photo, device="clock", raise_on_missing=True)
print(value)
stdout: 9:01
